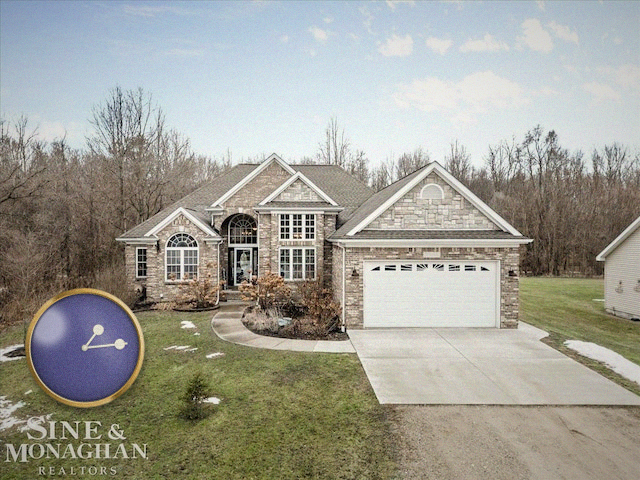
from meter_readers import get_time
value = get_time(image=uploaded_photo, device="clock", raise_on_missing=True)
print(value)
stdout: 1:14
